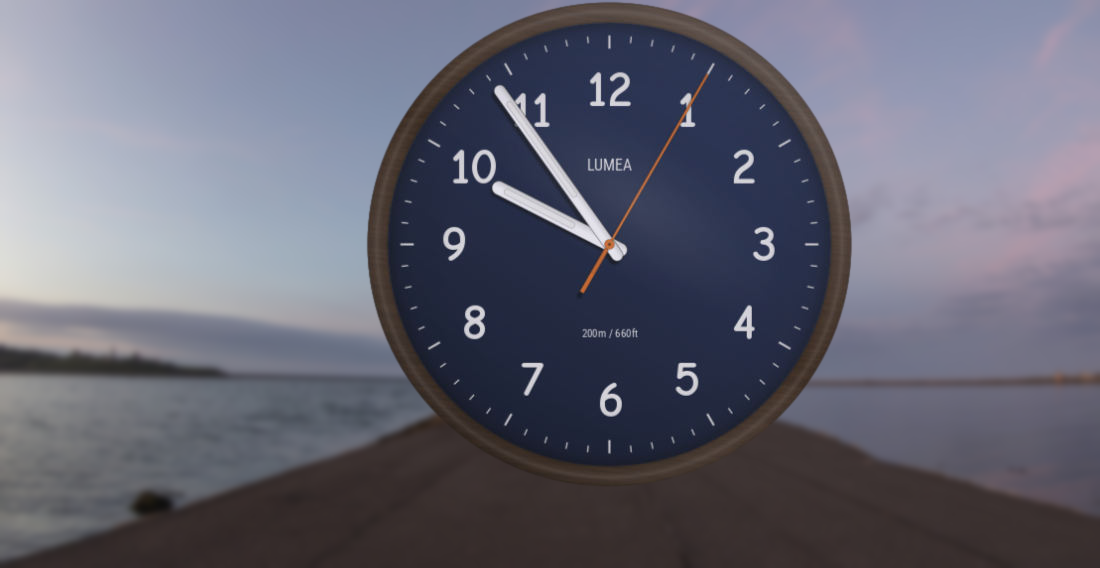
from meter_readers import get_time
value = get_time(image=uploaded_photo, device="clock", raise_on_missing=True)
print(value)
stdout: 9:54:05
